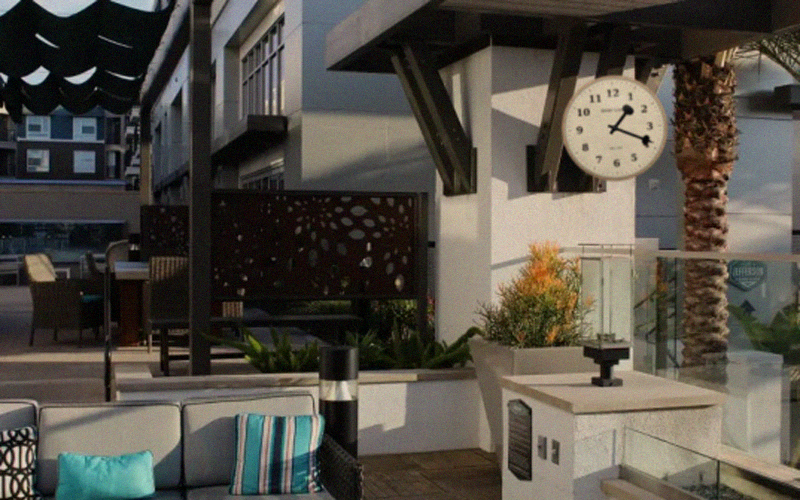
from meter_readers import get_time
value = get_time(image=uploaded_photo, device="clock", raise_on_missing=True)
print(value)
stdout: 1:19
